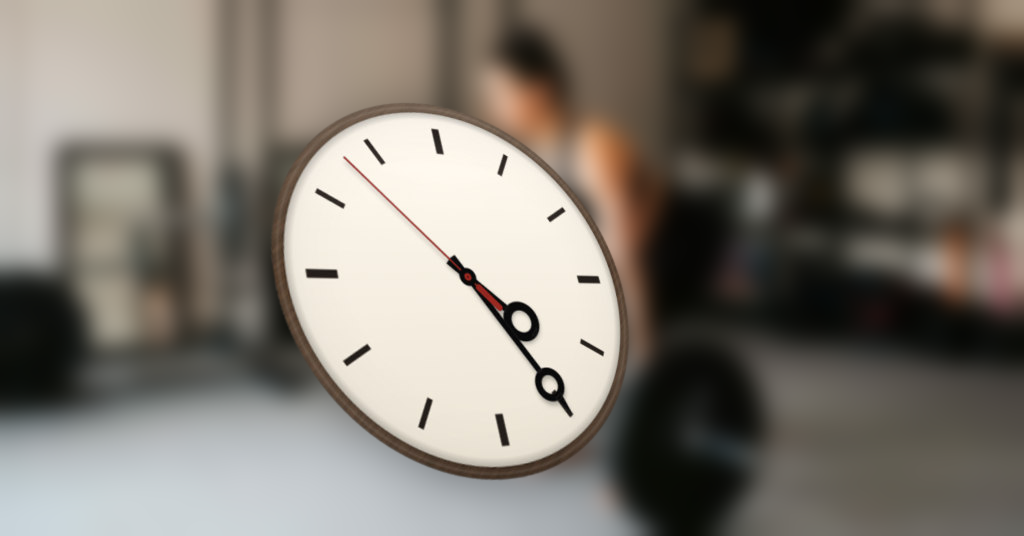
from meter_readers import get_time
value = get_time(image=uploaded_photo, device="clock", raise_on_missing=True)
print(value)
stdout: 4:24:53
